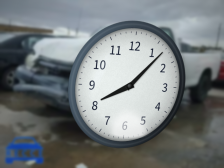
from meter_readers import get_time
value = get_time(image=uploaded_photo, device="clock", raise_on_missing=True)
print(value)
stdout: 8:07
